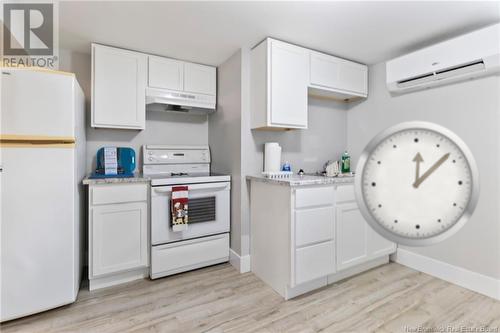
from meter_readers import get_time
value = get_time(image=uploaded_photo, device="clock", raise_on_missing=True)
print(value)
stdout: 12:08
